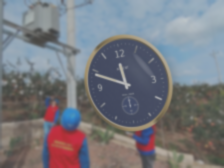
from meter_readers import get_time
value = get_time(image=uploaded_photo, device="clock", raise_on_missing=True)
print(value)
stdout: 11:49
